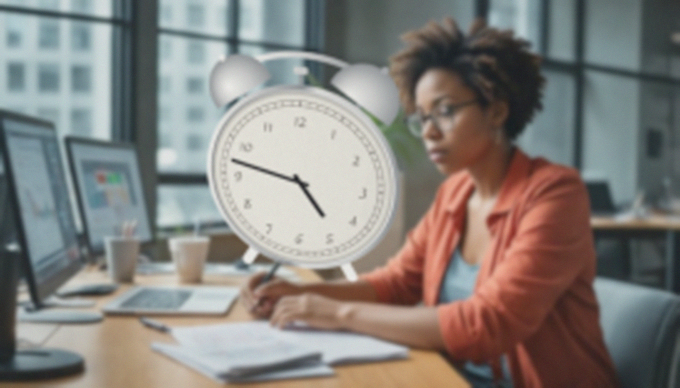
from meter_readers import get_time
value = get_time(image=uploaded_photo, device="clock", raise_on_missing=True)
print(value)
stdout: 4:47
